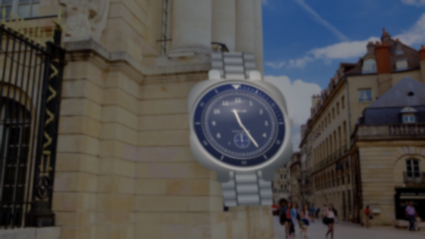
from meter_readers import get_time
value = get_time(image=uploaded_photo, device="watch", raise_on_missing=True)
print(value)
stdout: 11:25
